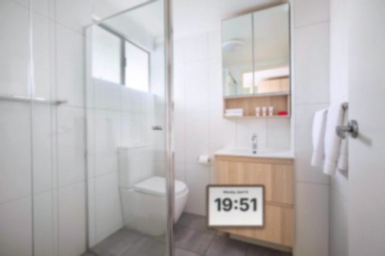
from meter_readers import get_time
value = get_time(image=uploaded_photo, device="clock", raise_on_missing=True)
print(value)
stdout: 19:51
